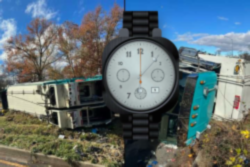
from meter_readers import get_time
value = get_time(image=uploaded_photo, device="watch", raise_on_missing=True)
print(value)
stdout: 6:07
